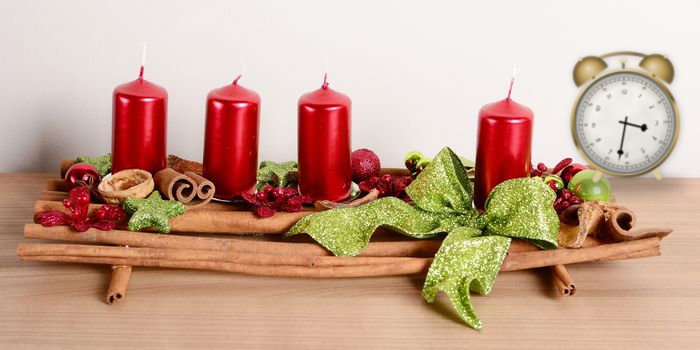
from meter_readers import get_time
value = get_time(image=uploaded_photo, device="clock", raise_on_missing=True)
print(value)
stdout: 3:32
